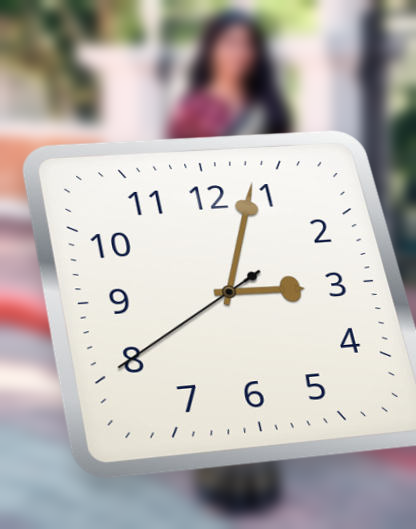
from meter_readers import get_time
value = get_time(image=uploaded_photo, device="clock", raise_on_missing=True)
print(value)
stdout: 3:03:40
